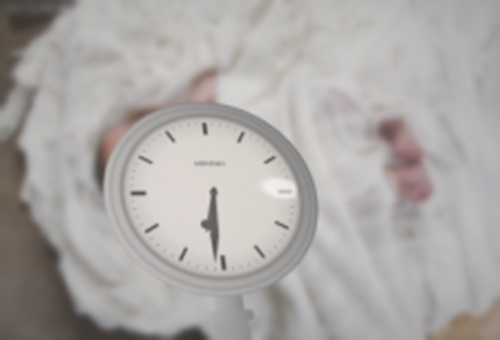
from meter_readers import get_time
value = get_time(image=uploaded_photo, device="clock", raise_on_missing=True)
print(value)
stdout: 6:31
